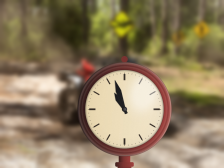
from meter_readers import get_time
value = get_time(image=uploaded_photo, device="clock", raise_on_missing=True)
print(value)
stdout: 10:57
